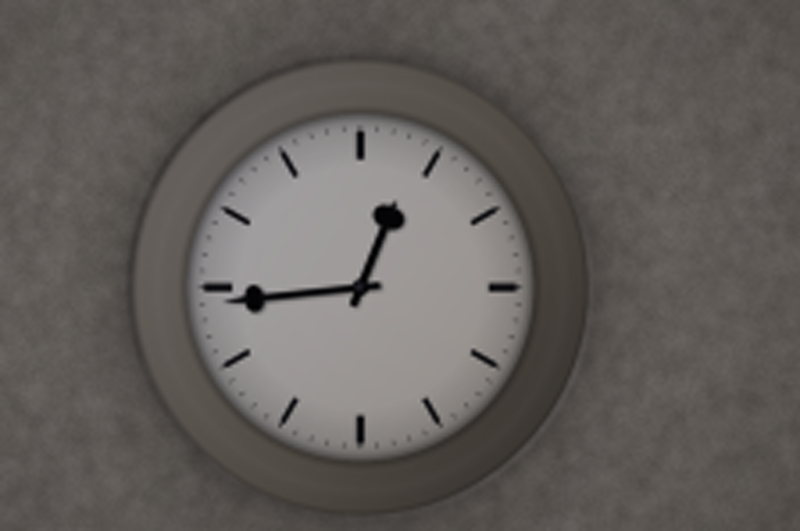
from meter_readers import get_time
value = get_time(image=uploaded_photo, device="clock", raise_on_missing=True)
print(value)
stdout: 12:44
